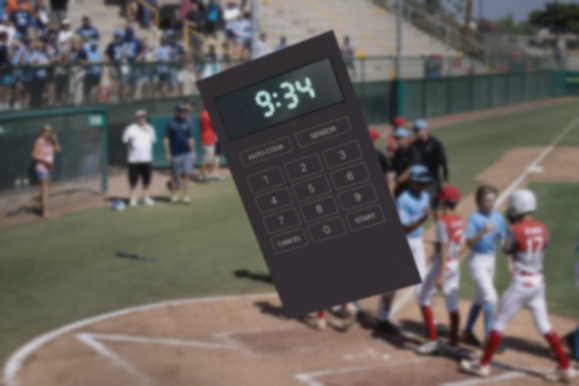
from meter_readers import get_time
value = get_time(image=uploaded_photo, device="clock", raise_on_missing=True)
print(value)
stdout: 9:34
